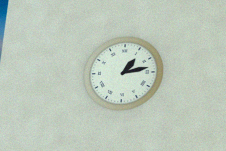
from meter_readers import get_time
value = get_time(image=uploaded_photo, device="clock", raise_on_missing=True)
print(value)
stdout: 1:13
